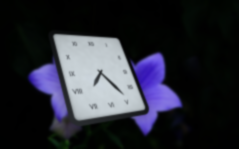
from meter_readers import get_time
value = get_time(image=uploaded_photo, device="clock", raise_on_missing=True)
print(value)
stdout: 7:24
